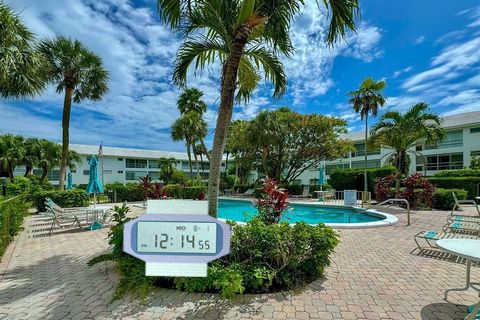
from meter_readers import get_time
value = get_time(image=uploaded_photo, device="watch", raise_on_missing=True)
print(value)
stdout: 12:14:55
